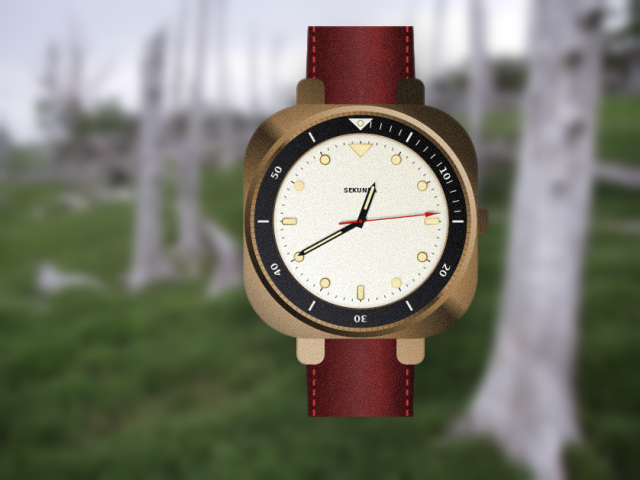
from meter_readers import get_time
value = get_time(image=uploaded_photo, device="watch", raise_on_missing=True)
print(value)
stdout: 12:40:14
